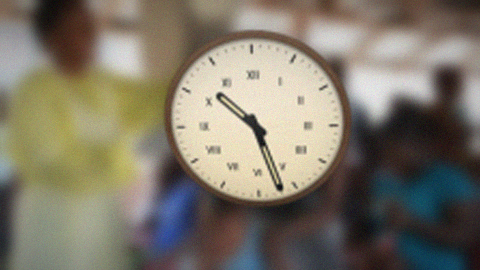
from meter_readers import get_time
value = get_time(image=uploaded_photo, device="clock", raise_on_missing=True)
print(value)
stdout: 10:27
